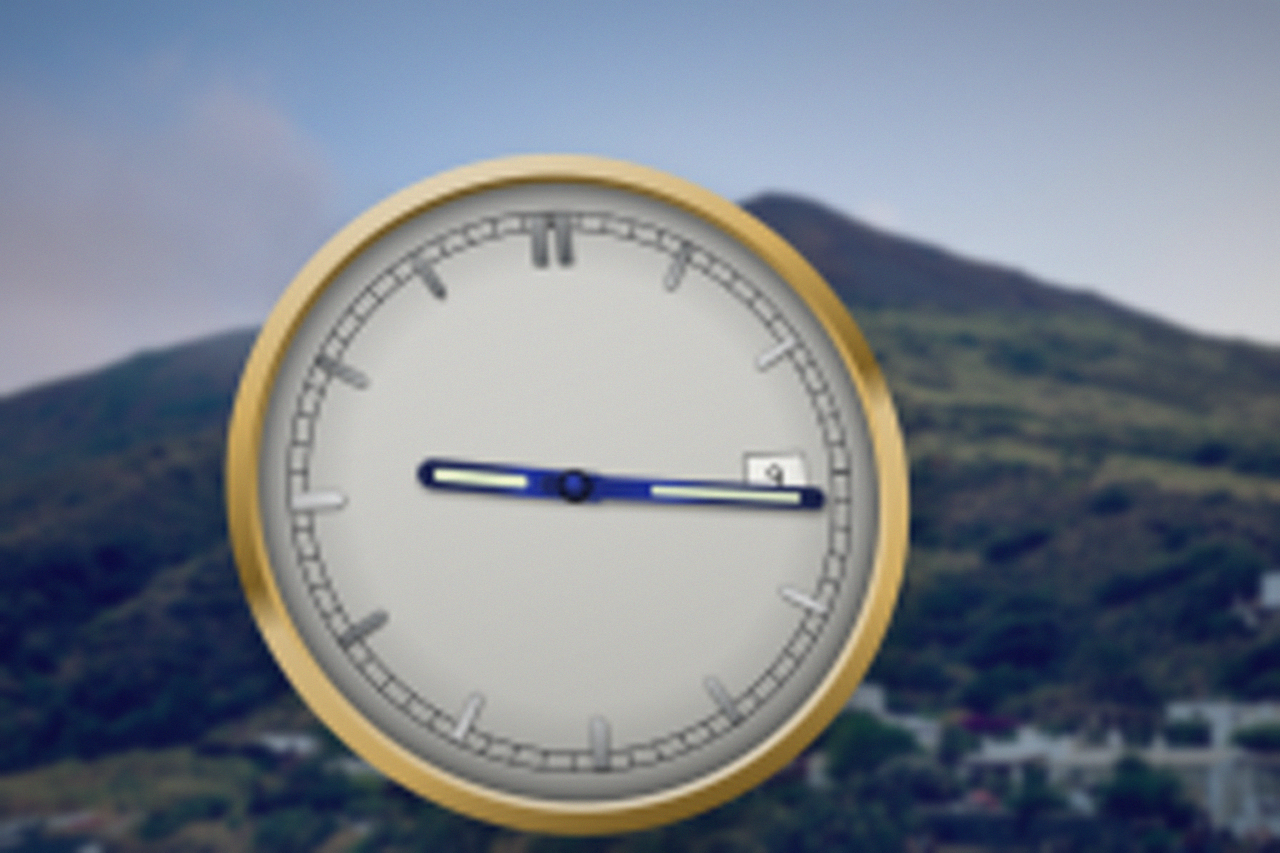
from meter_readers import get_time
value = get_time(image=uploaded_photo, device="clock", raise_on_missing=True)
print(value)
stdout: 9:16
